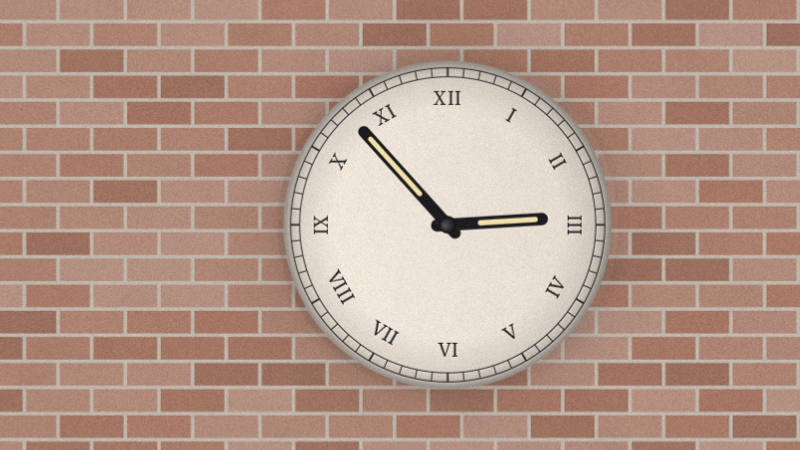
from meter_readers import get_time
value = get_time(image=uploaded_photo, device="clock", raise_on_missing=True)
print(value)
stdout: 2:53
